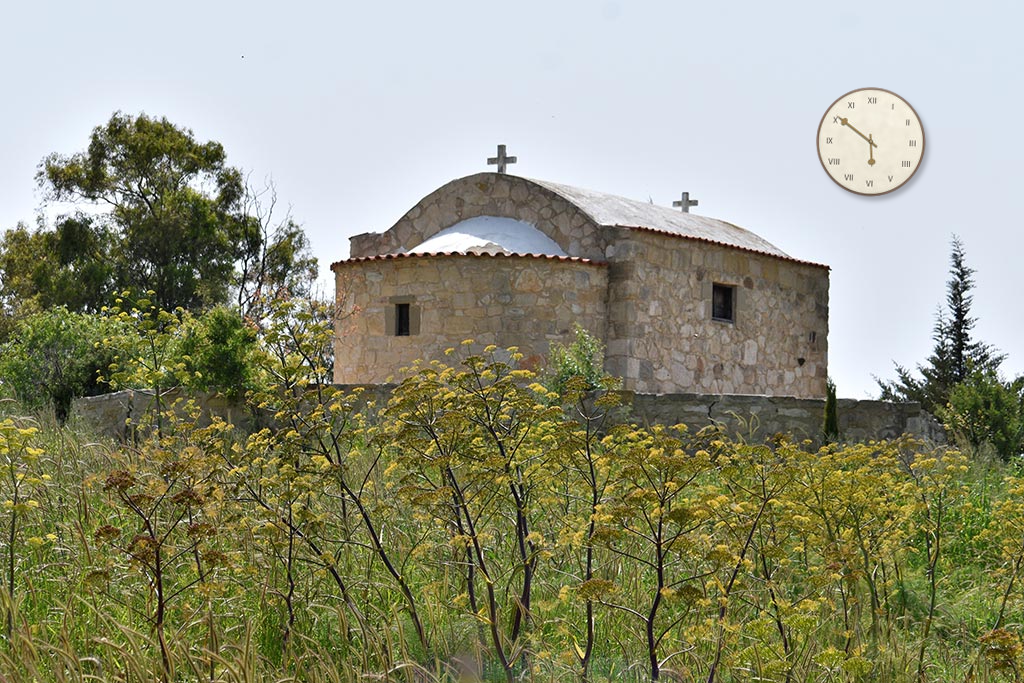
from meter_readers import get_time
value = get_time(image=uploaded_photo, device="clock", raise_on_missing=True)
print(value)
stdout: 5:51
